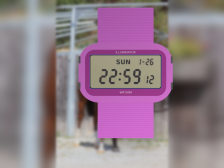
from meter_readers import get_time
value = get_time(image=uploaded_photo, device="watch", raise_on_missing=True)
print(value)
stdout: 22:59:12
